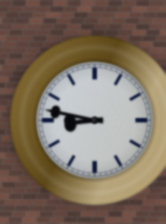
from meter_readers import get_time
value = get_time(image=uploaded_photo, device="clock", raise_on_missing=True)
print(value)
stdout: 8:47
